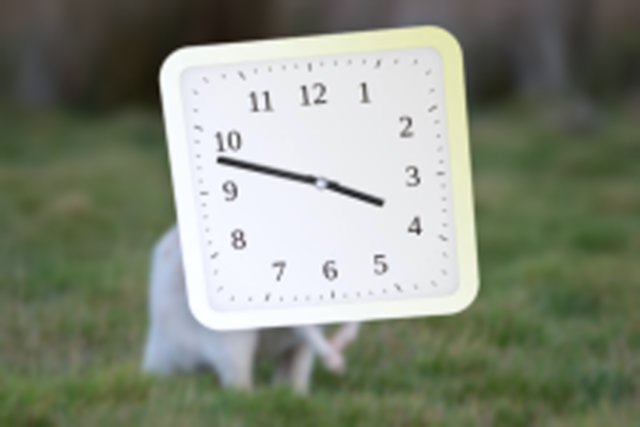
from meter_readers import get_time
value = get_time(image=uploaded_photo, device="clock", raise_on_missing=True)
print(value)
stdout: 3:48
